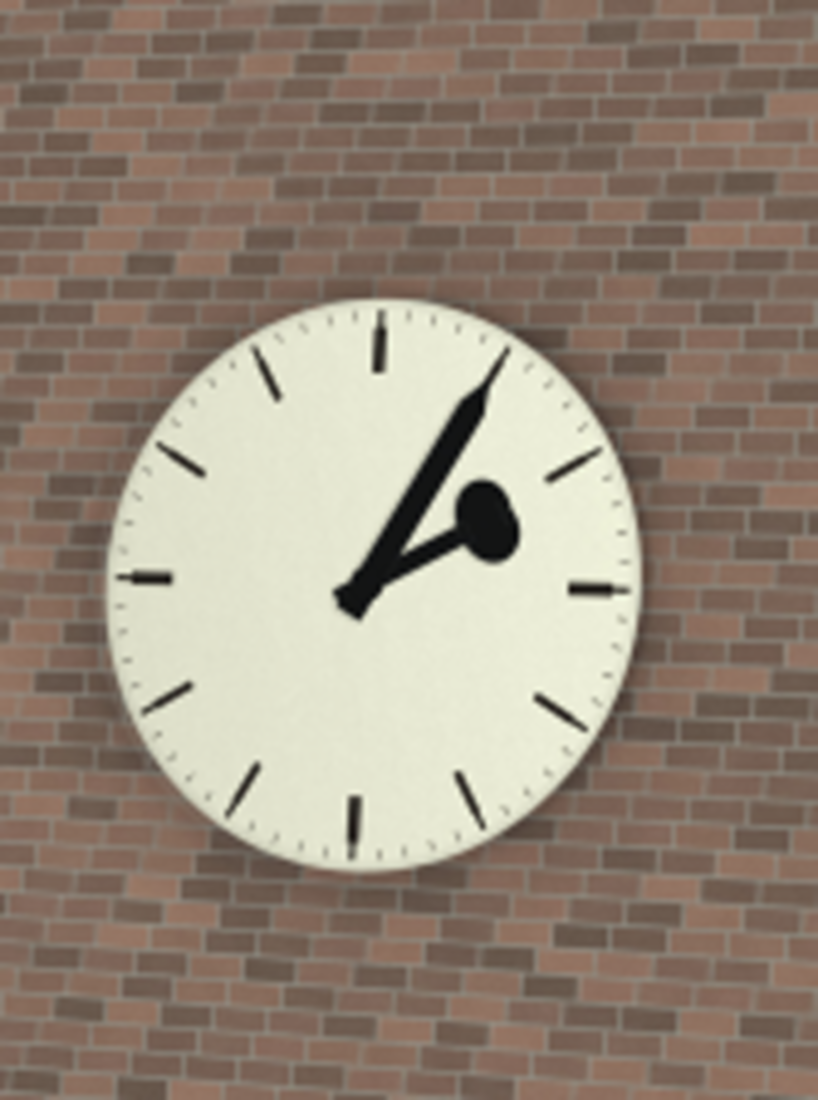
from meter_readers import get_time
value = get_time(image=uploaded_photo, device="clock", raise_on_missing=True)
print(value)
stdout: 2:05
